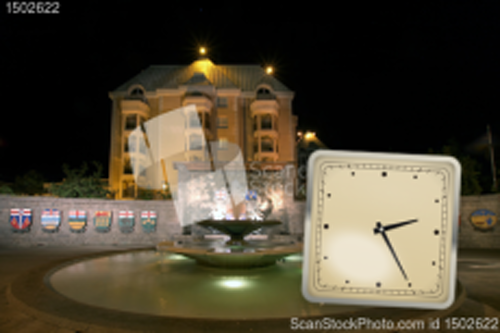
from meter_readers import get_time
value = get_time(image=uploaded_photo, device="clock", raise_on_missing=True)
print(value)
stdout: 2:25
